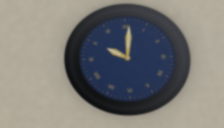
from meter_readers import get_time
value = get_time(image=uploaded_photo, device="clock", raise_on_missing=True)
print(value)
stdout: 10:01
